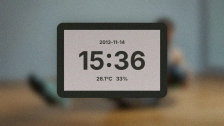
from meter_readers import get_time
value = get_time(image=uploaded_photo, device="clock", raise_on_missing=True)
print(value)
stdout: 15:36
